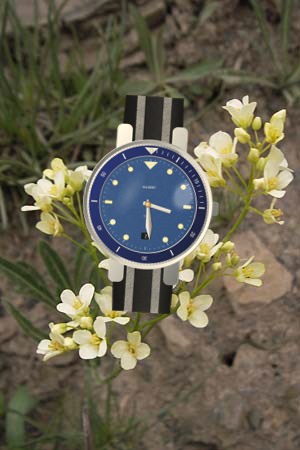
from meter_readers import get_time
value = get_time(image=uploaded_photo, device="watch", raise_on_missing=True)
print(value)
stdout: 3:29
